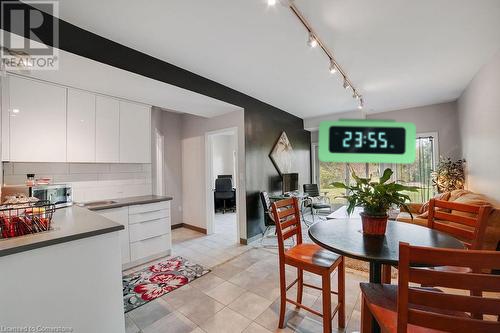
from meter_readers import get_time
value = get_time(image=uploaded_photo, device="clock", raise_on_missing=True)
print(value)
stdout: 23:55
